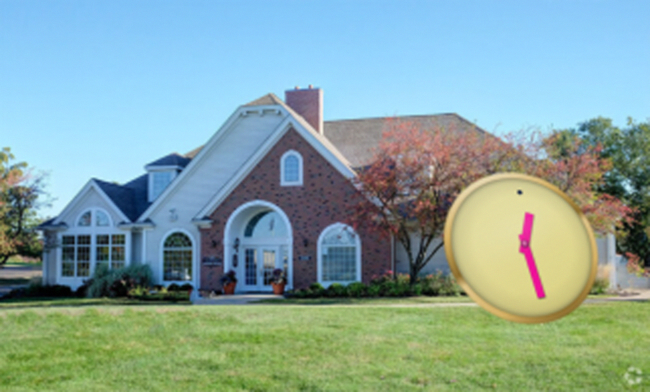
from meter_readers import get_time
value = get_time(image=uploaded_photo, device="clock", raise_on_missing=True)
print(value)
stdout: 12:28
